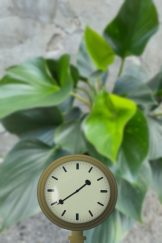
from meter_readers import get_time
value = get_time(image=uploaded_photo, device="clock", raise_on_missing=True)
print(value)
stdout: 1:39
